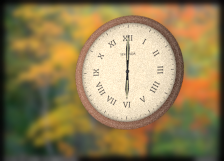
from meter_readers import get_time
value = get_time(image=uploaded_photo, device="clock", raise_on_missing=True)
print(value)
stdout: 6:00
